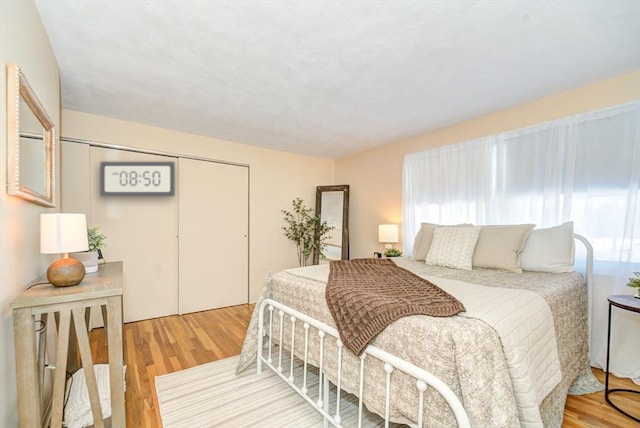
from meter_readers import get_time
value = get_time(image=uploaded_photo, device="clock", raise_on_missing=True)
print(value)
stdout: 8:50
